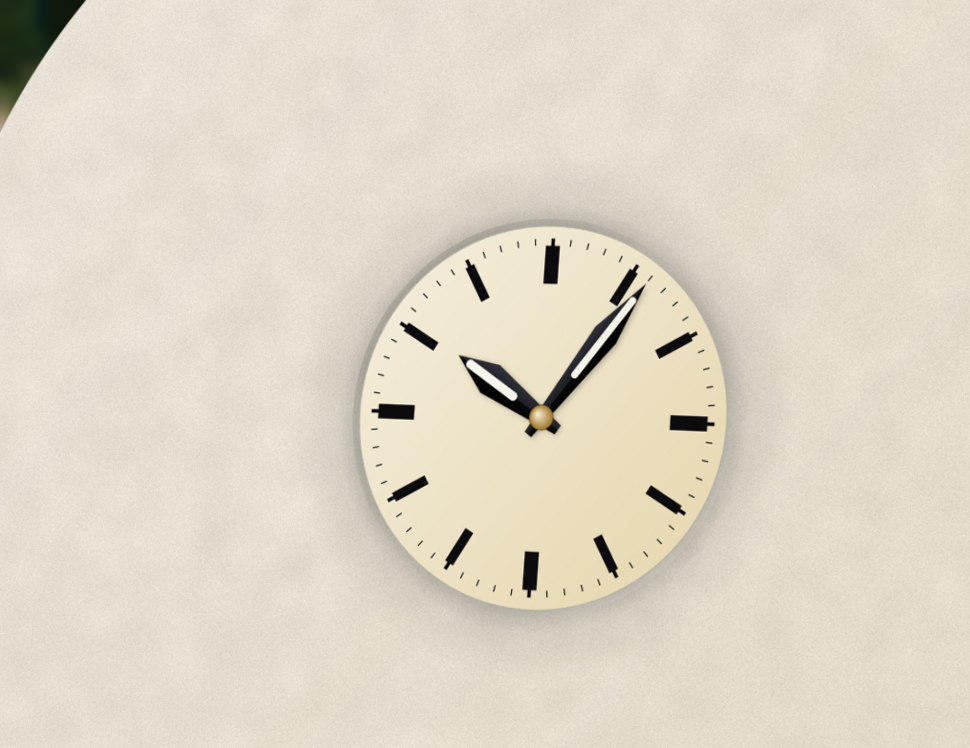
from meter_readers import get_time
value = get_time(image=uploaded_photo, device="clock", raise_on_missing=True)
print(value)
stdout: 10:06
